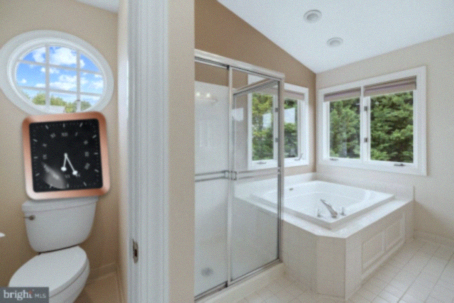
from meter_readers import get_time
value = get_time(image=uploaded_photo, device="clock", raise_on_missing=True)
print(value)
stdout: 6:26
